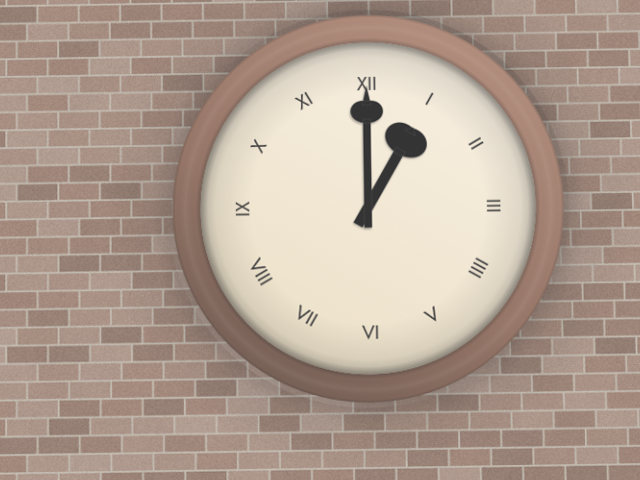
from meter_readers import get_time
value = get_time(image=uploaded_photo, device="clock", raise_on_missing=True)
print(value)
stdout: 1:00
